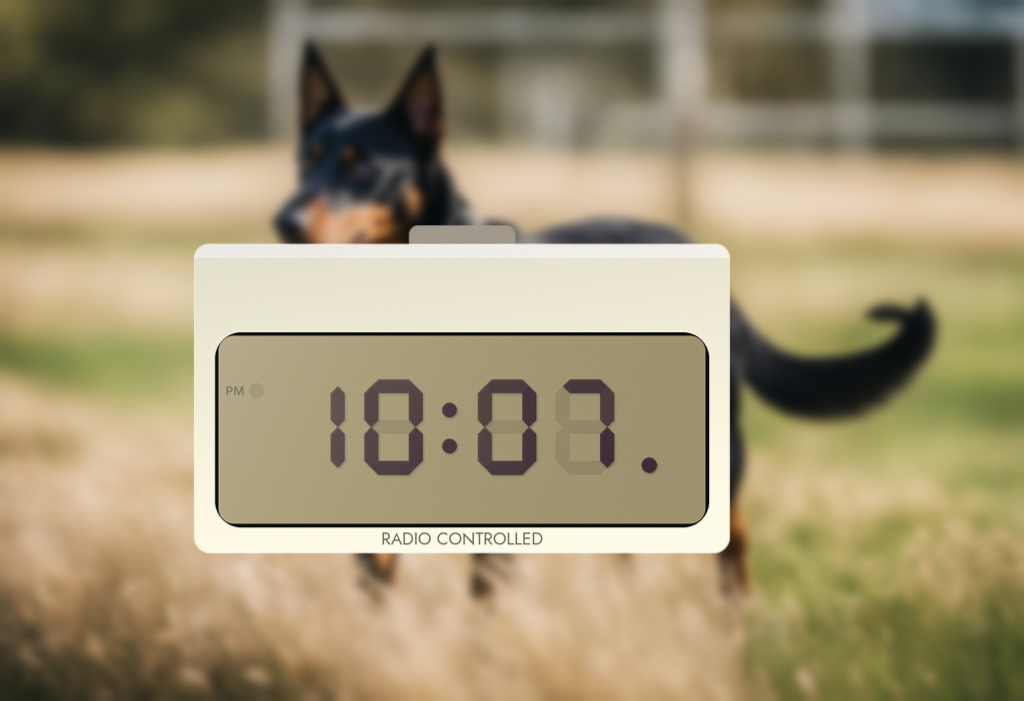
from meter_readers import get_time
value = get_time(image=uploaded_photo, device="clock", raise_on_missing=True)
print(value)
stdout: 10:07
